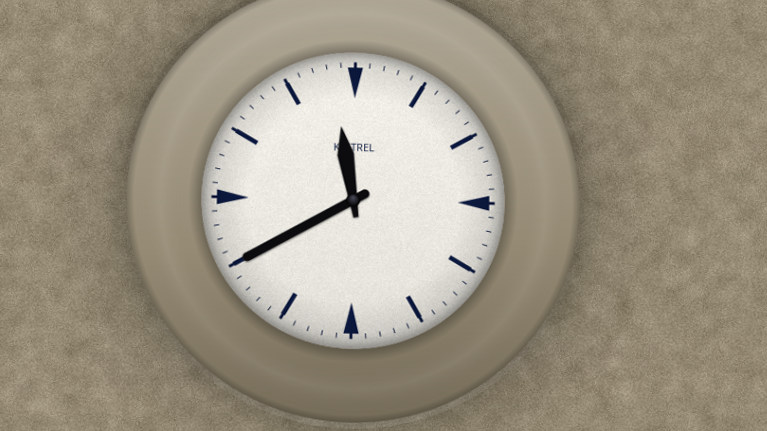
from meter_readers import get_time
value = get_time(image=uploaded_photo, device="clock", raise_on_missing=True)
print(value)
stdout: 11:40
